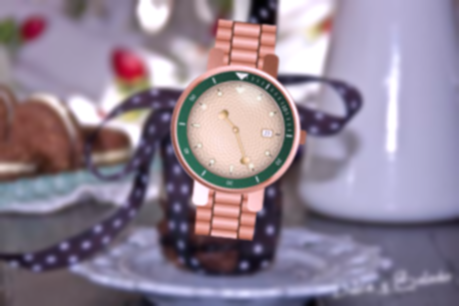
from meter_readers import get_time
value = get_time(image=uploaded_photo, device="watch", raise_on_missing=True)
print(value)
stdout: 10:26
